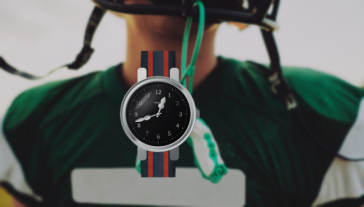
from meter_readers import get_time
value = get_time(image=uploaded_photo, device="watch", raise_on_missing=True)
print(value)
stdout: 12:42
